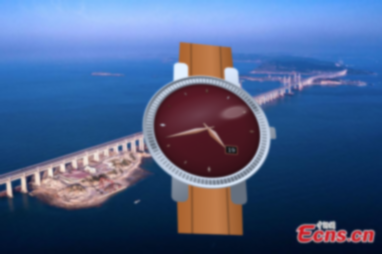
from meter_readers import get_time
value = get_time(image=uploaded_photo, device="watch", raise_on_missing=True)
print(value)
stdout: 4:42
